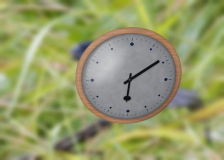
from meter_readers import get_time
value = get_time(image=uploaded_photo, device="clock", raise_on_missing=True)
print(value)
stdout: 6:09
